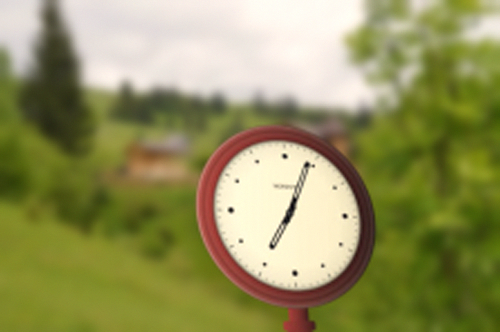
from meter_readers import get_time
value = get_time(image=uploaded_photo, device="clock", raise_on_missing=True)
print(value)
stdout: 7:04
